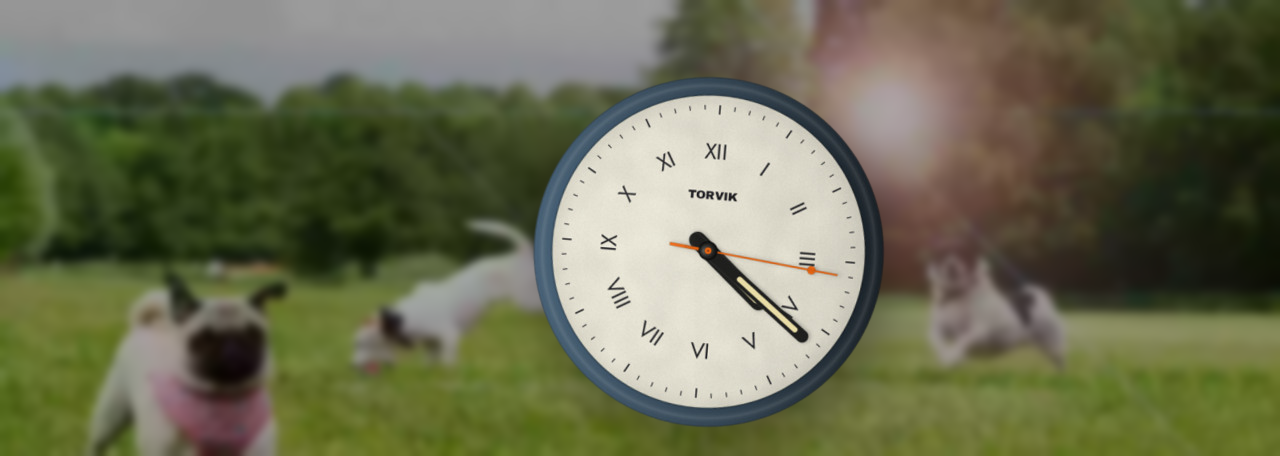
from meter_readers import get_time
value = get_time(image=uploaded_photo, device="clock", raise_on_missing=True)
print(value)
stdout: 4:21:16
